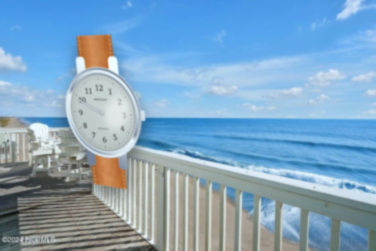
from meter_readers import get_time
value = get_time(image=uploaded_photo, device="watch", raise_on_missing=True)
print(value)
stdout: 9:49
